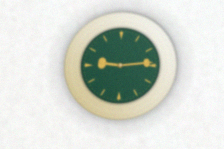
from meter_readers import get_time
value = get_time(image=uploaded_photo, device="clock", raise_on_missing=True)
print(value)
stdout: 9:14
